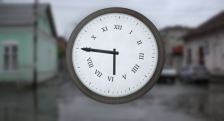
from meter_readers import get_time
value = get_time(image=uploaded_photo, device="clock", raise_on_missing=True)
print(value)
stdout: 5:45
